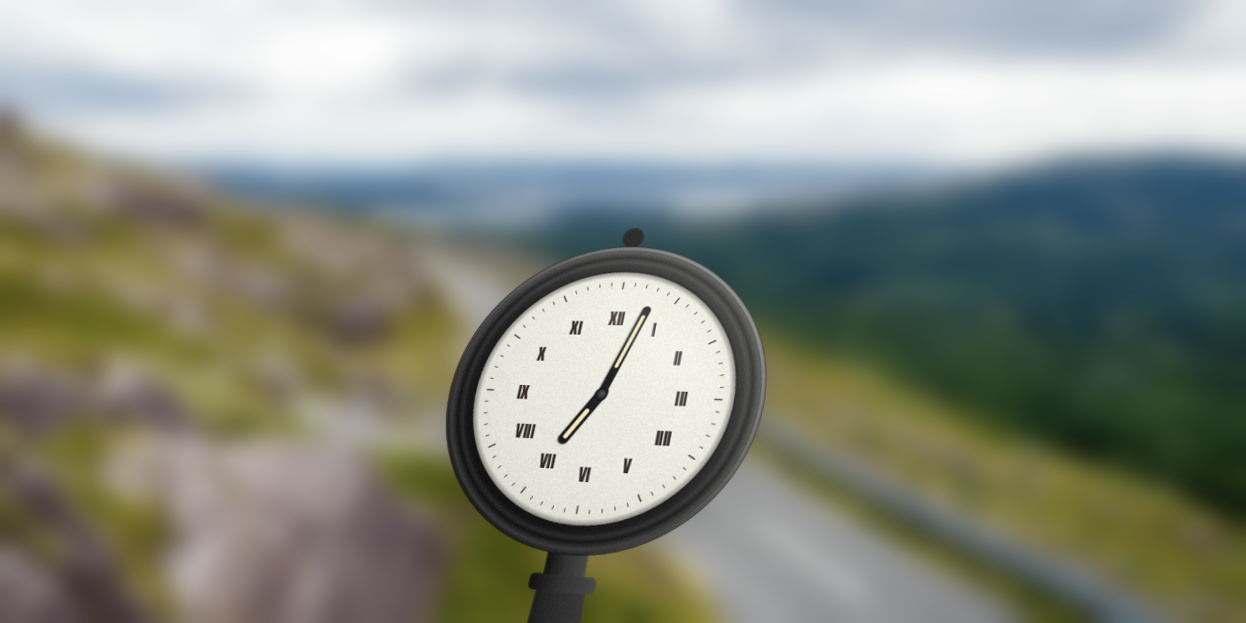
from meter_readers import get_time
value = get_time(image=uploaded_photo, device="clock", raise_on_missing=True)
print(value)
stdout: 7:03
